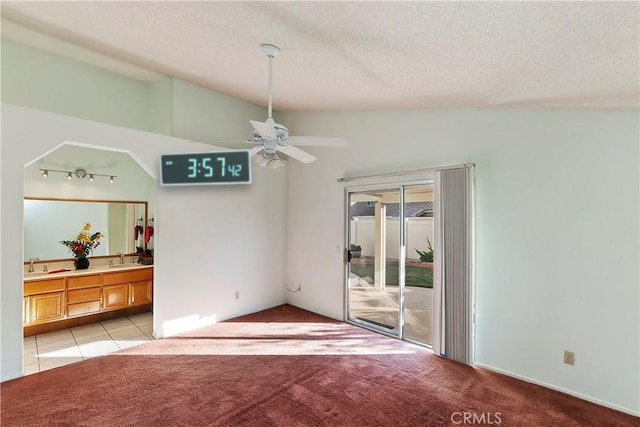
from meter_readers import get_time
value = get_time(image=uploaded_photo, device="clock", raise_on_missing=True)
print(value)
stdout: 3:57:42
